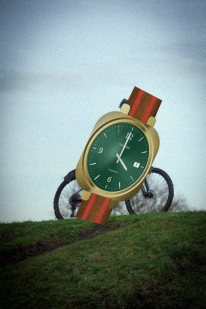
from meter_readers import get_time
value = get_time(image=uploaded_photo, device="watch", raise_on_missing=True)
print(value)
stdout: 4:00
